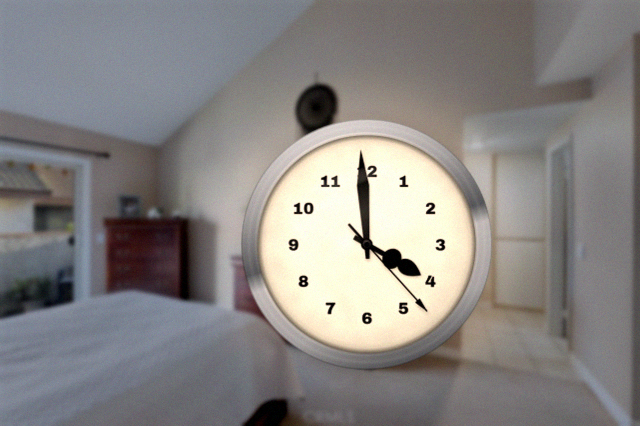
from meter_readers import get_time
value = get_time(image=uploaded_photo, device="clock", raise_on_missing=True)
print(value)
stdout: 3:59:23
